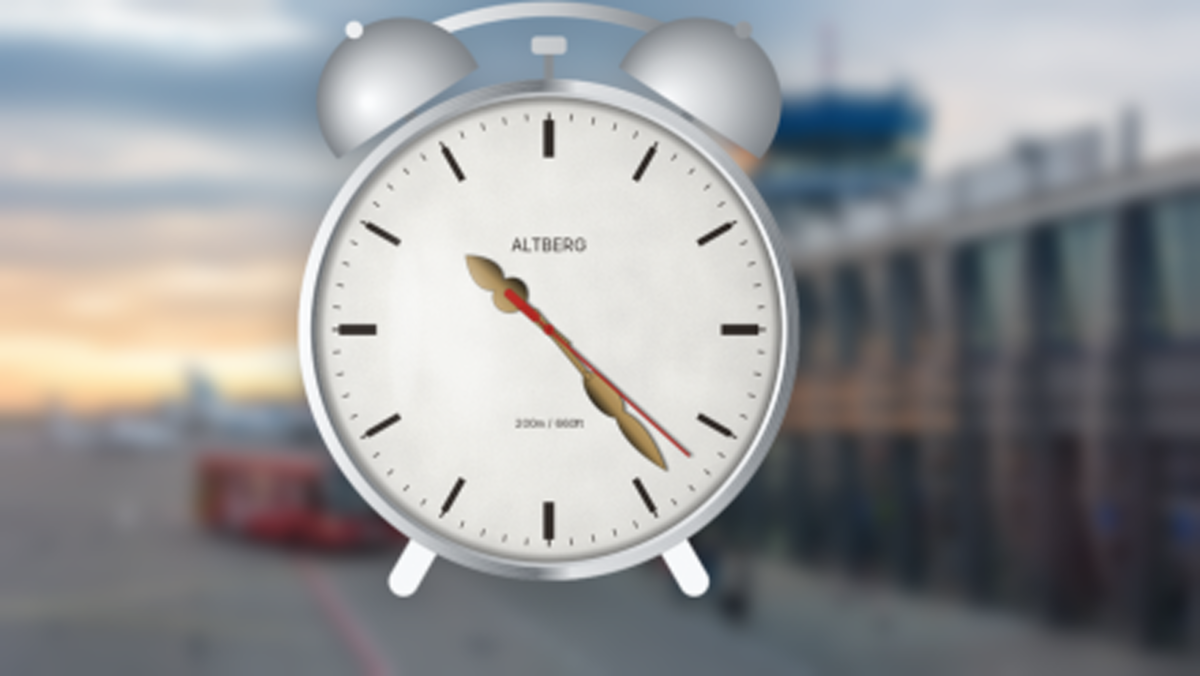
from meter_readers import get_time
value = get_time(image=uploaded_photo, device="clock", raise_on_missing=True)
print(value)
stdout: 10:23:22
